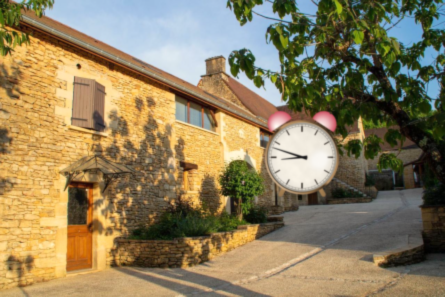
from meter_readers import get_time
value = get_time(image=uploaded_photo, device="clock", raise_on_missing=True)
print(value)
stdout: 8:48
